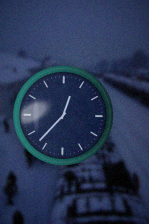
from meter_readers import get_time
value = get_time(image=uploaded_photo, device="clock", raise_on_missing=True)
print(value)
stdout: 12:37
